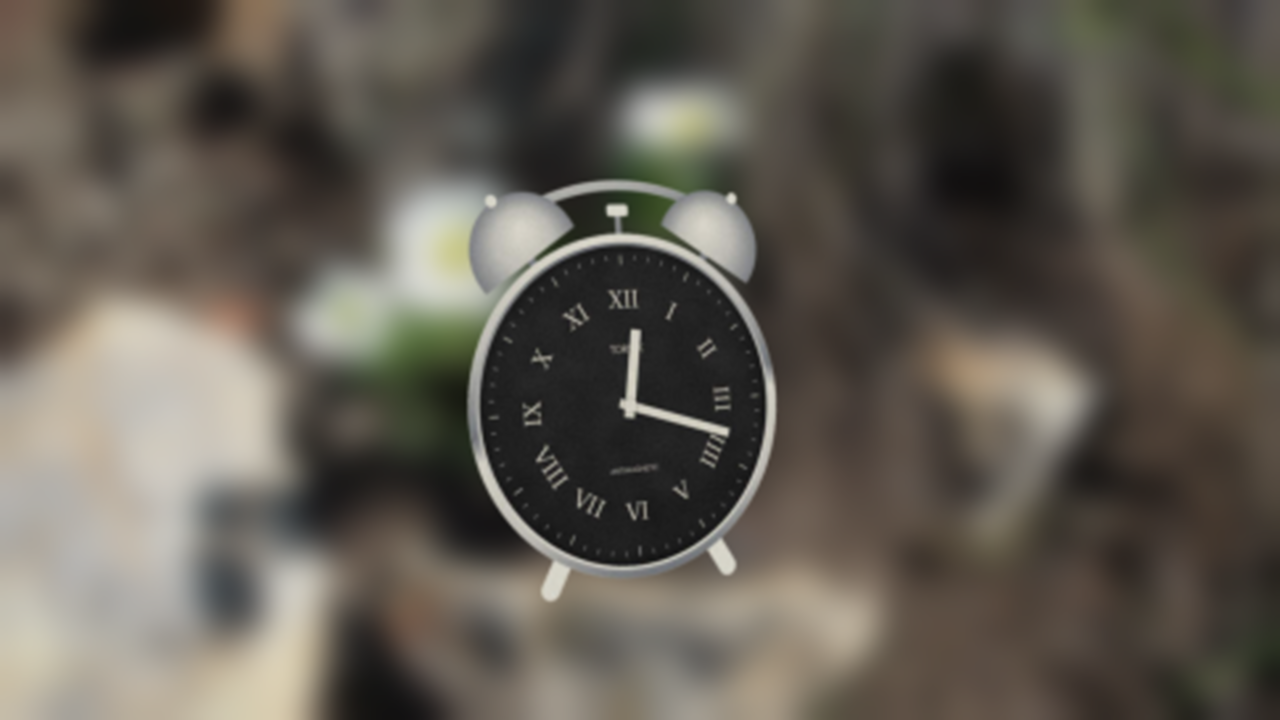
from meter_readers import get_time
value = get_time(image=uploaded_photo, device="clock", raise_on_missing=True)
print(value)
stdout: 12:18
